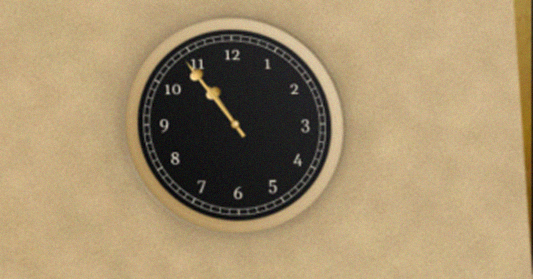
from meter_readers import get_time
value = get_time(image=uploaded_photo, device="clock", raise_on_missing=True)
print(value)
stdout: 10:54
